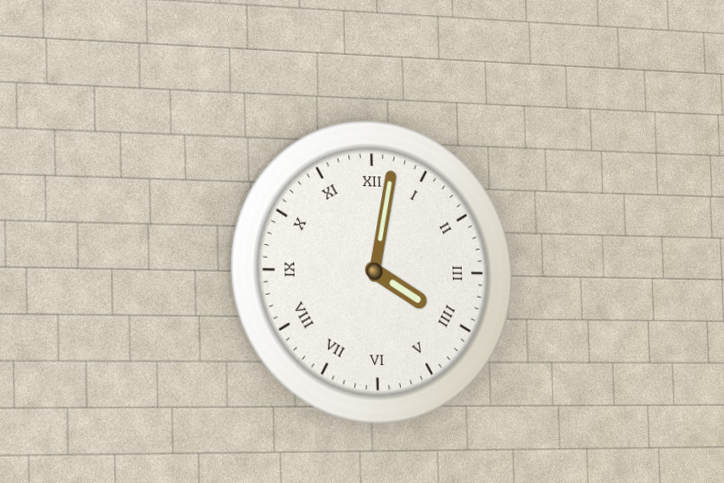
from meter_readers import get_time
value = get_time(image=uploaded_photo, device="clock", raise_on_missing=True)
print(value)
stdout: 4:02
